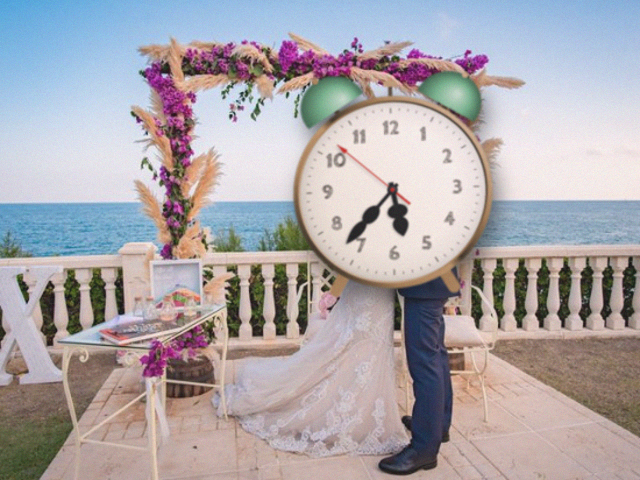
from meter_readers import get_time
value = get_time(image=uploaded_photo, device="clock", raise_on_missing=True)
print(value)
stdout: 5:36:52
